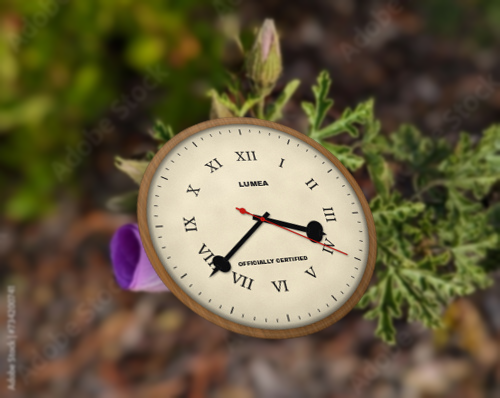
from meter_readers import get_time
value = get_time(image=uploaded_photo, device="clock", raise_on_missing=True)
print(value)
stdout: 3:38:20
